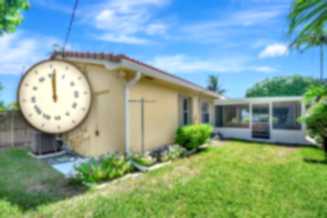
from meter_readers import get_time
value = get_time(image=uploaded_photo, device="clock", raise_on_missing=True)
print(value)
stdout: 12:01
